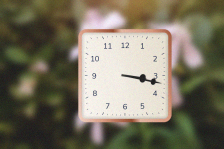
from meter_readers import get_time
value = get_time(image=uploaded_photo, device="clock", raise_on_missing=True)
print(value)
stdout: 3:17
